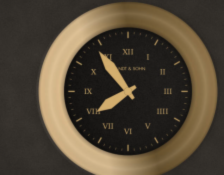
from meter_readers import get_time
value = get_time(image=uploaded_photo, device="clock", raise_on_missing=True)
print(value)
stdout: 7:54
